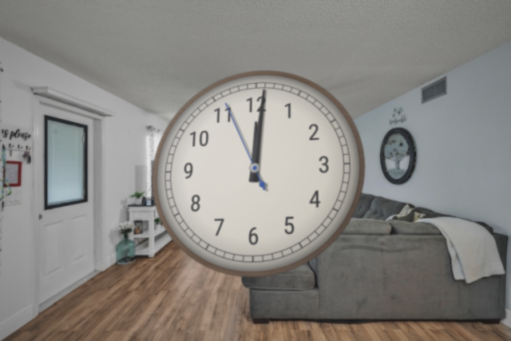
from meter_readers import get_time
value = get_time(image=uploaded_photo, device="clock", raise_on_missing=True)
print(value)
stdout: 12:00:56
